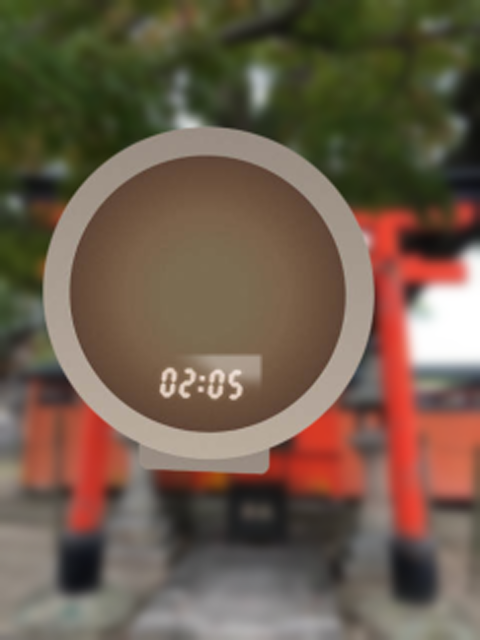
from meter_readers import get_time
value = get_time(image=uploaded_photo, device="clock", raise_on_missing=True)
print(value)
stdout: 2:05
